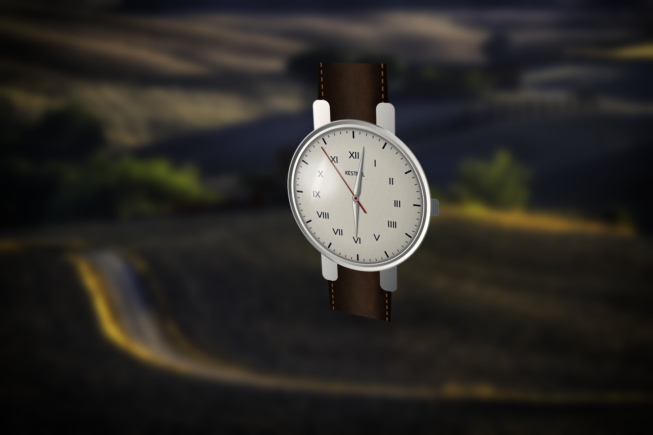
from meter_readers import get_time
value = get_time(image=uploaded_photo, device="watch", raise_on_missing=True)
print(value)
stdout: 6:01:54
